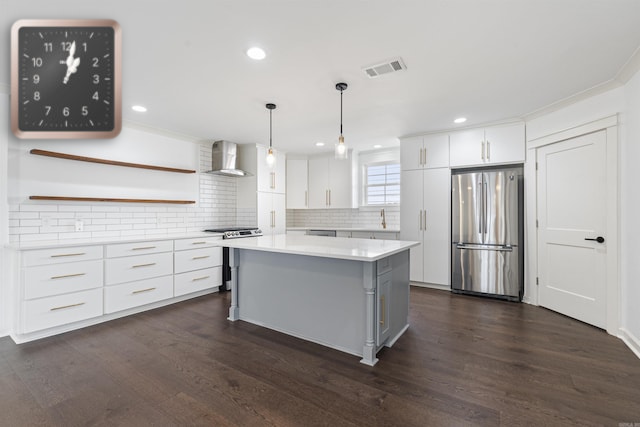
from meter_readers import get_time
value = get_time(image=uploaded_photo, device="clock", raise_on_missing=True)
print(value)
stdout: 1:02
